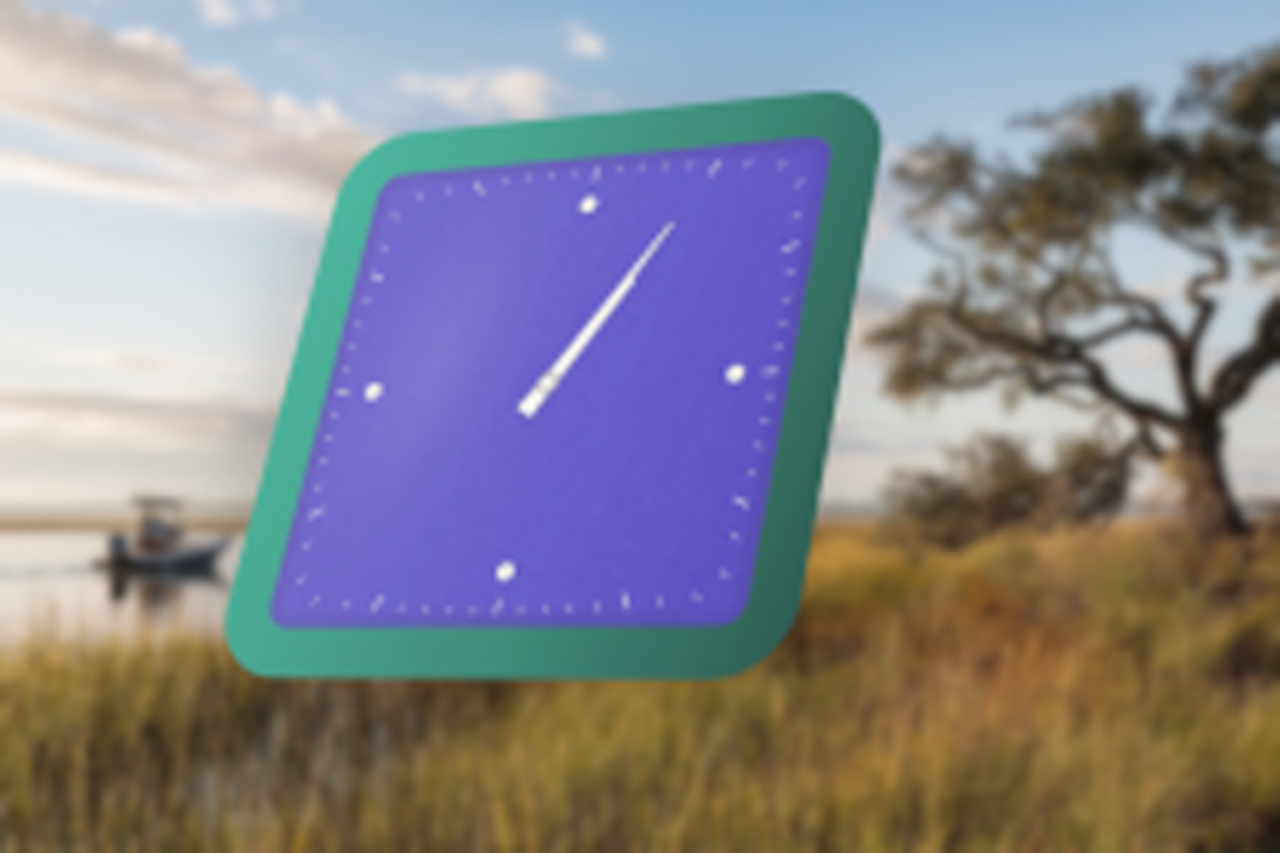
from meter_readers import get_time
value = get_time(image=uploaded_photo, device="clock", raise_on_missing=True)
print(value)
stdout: 1:05
